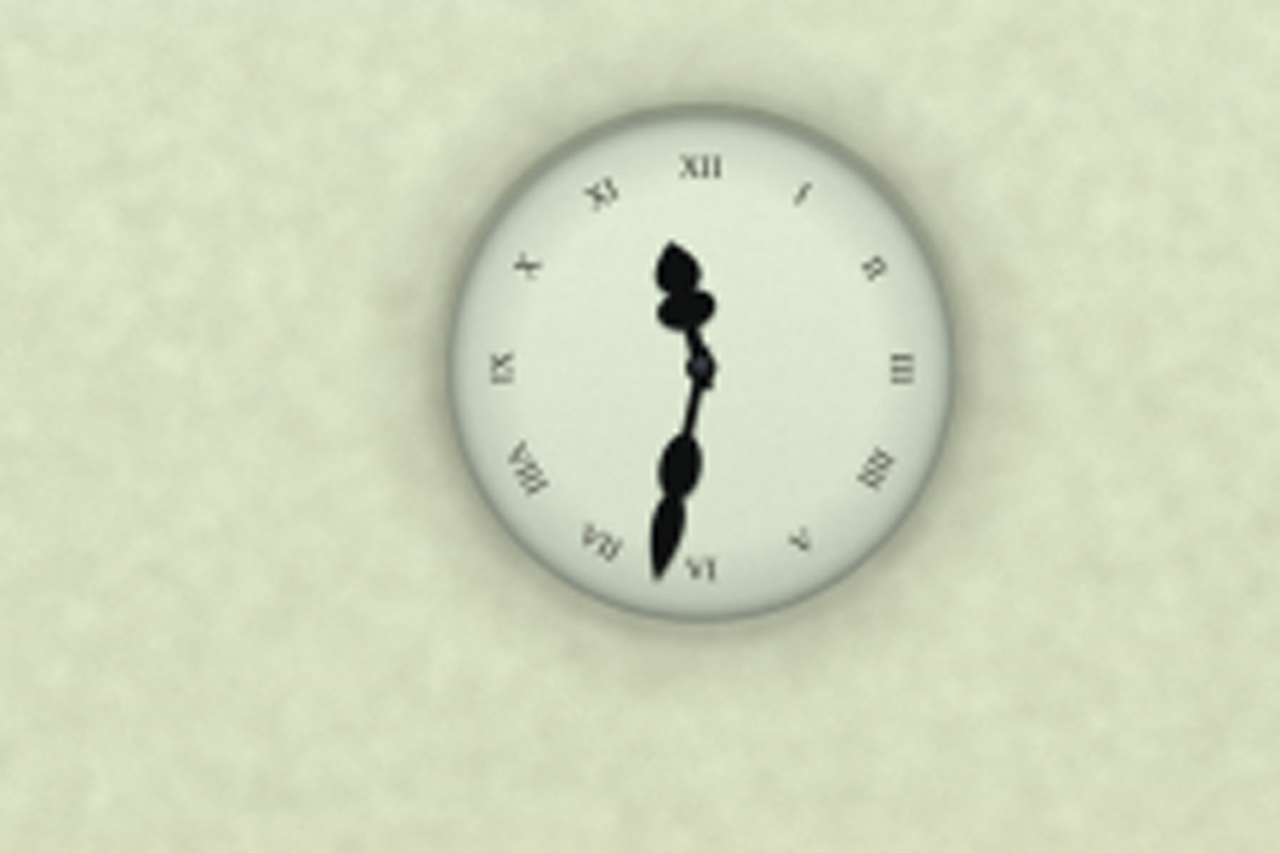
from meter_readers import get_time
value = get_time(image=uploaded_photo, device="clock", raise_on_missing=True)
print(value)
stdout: 11:32
